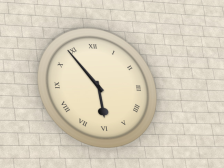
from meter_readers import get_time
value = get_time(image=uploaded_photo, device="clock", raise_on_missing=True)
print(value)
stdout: 5:54
